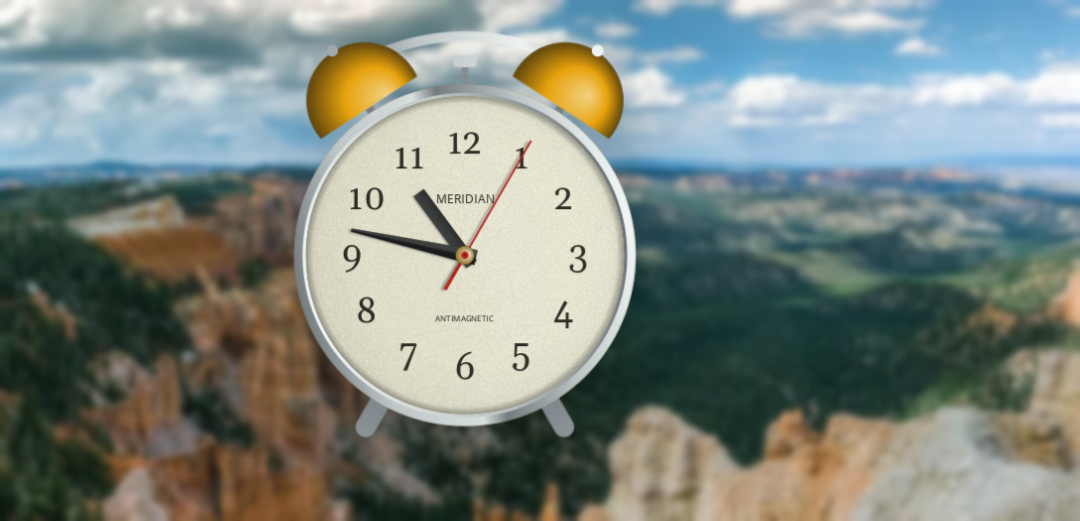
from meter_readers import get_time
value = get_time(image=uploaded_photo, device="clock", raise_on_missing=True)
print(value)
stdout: 10:47:05
